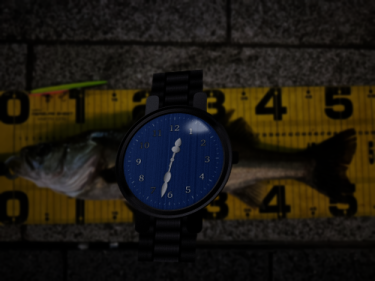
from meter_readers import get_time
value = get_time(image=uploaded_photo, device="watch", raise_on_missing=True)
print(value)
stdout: 12:32
